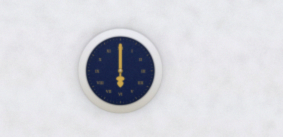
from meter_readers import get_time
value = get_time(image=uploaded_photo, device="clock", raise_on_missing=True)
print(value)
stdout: 6:00
